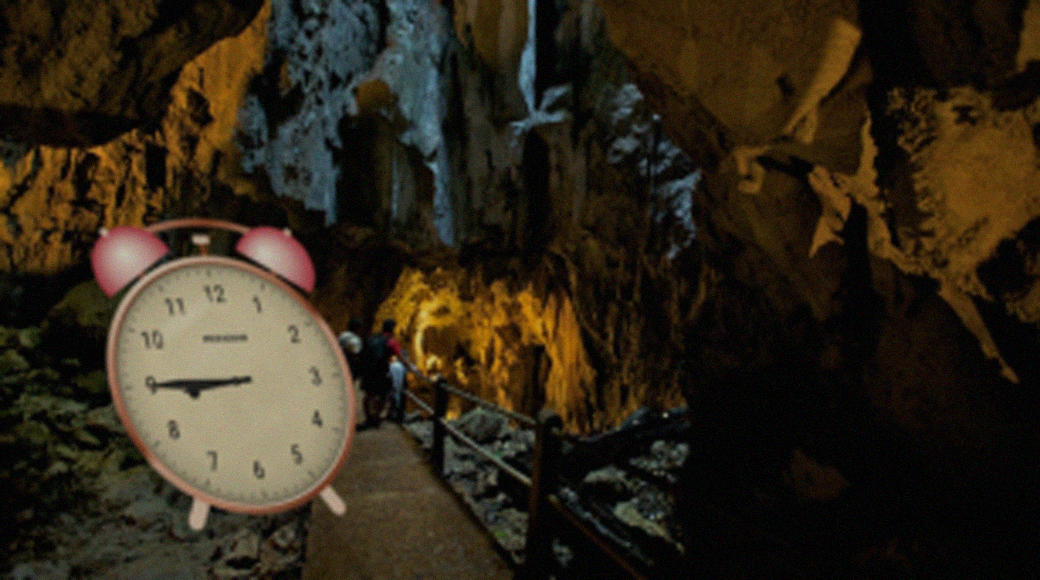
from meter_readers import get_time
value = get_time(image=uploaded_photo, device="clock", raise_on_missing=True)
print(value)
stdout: 8:45
